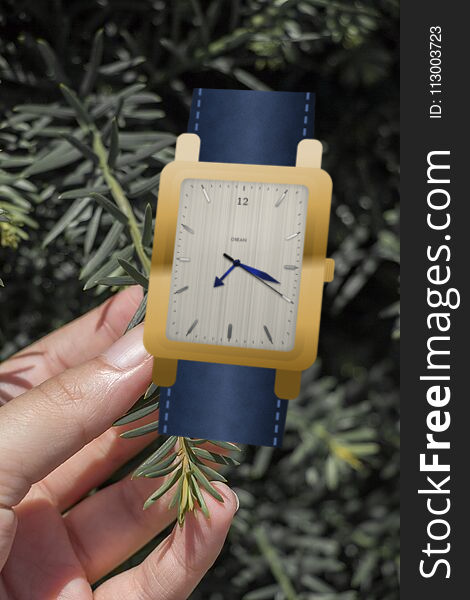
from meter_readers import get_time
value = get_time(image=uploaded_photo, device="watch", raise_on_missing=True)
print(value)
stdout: 7:18:20
